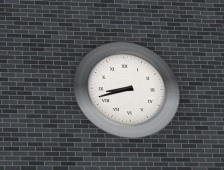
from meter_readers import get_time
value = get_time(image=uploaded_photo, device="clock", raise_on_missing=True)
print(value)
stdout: 8:42
